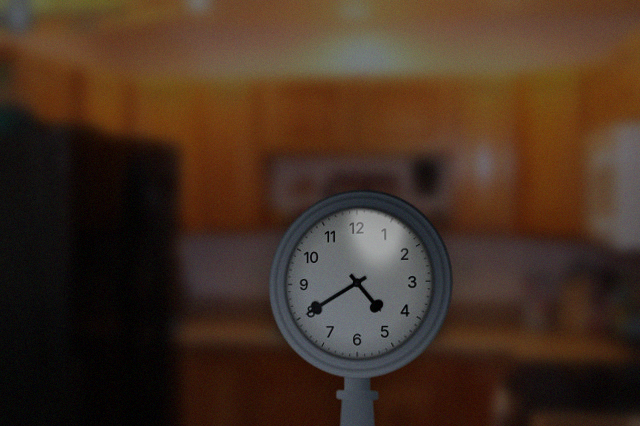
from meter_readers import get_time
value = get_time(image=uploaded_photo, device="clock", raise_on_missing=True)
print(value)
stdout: 4:40
